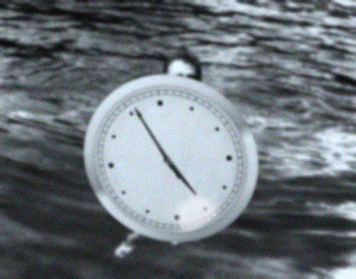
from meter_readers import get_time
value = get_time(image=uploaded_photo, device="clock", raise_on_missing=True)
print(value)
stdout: 4:55:56
